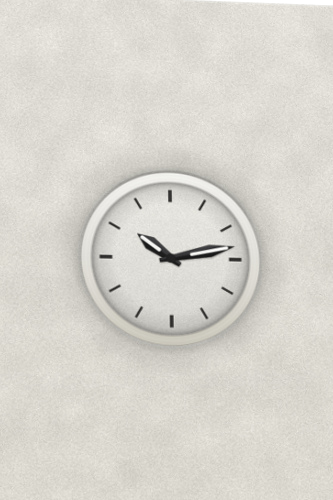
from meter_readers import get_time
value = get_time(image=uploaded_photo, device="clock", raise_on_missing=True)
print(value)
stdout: 10:13
